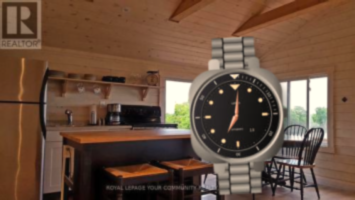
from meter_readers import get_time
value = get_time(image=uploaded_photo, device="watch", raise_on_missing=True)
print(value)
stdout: 7:01
